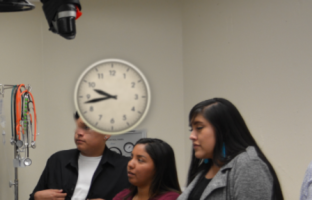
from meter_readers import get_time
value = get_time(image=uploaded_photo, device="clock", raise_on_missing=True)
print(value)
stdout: 9:43
